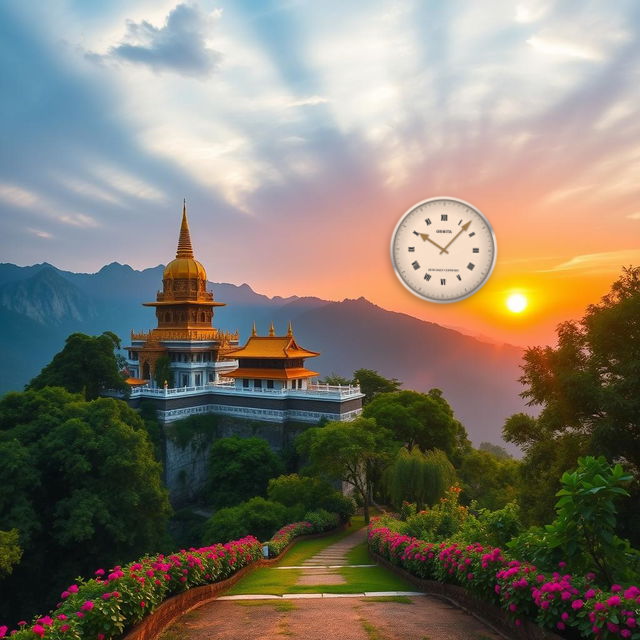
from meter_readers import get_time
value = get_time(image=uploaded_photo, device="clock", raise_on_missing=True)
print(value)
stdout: 10:07
